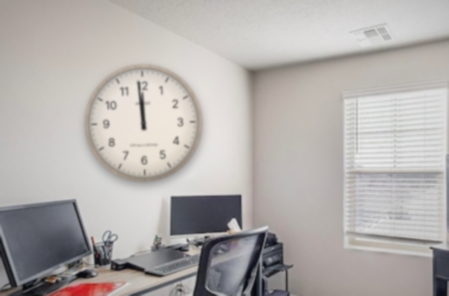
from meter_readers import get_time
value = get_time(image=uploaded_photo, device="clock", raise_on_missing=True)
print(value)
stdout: 11:59
